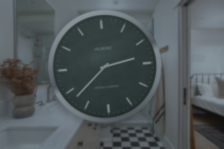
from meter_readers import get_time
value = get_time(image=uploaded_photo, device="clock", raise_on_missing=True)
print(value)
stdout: 2:38
